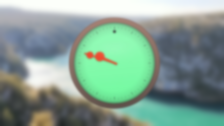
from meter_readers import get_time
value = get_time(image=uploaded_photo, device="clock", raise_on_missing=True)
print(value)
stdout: 9:48
